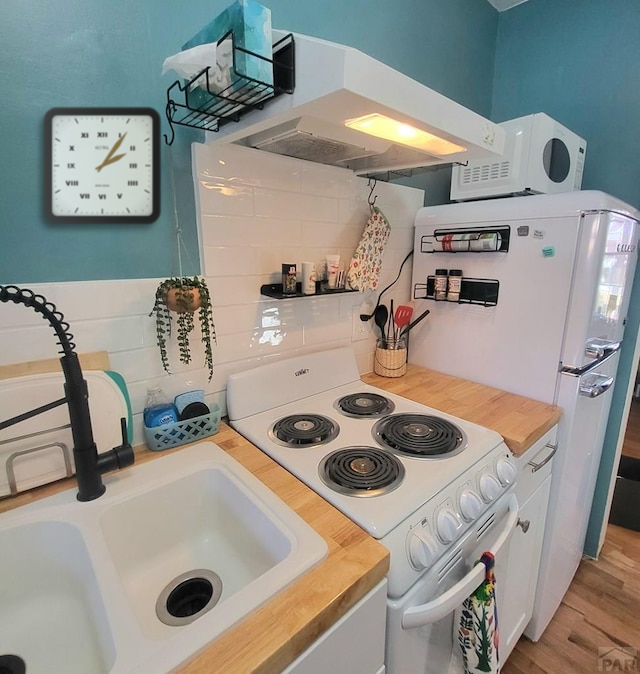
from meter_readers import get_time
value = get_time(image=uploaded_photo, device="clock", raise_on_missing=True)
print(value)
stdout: 2:06
